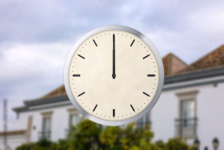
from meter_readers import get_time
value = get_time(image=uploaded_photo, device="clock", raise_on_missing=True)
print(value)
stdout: 12:00
